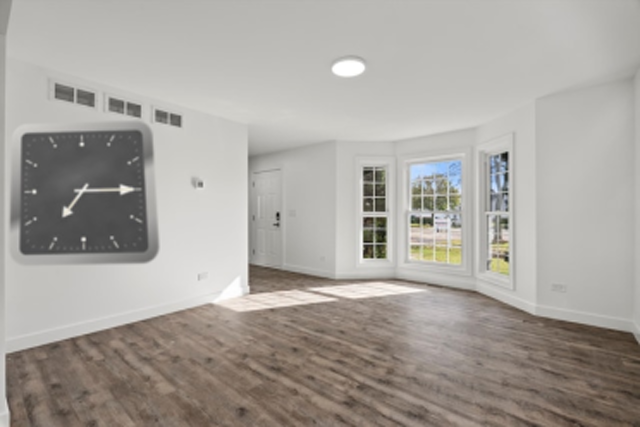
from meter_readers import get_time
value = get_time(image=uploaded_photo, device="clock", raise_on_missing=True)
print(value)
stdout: 7:15
